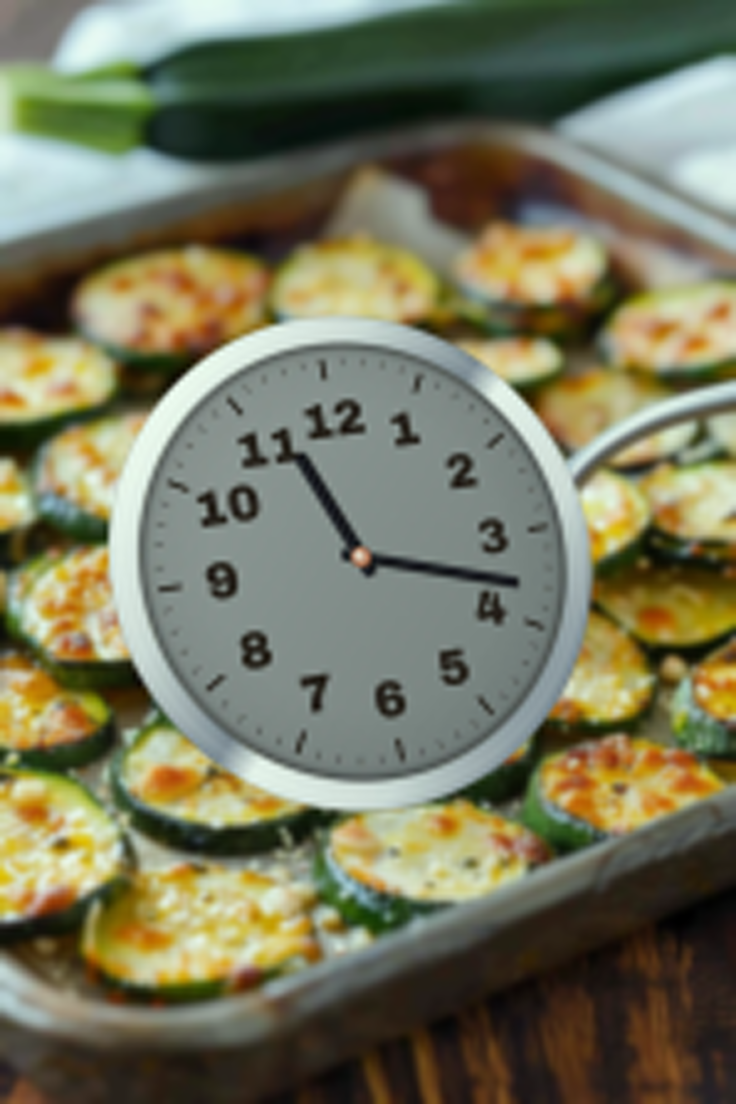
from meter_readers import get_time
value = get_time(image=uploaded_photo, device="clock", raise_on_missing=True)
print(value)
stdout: 11:18
